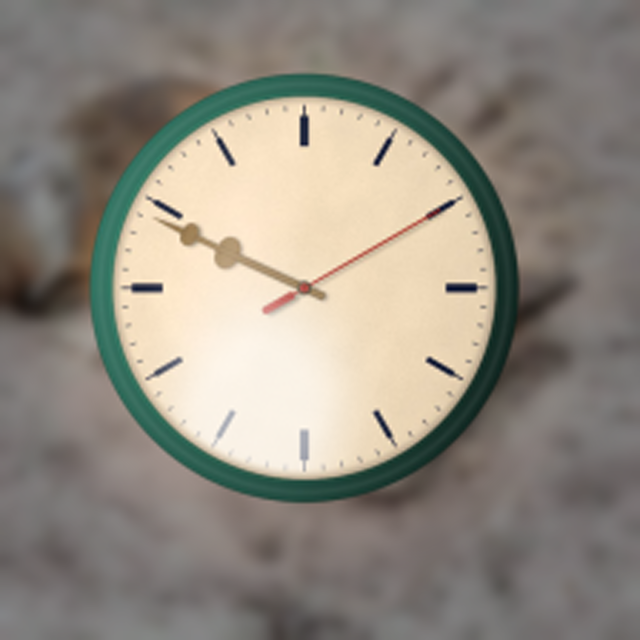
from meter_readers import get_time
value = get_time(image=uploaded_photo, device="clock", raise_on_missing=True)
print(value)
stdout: 9:49:10
